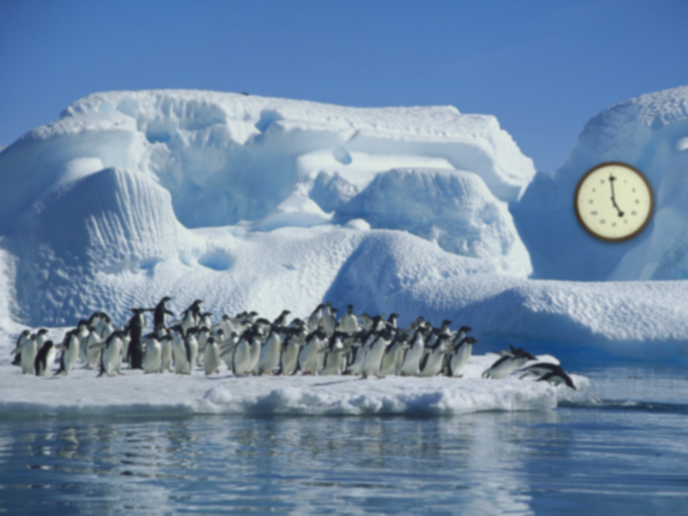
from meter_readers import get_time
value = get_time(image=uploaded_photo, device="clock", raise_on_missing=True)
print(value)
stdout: 4:59
